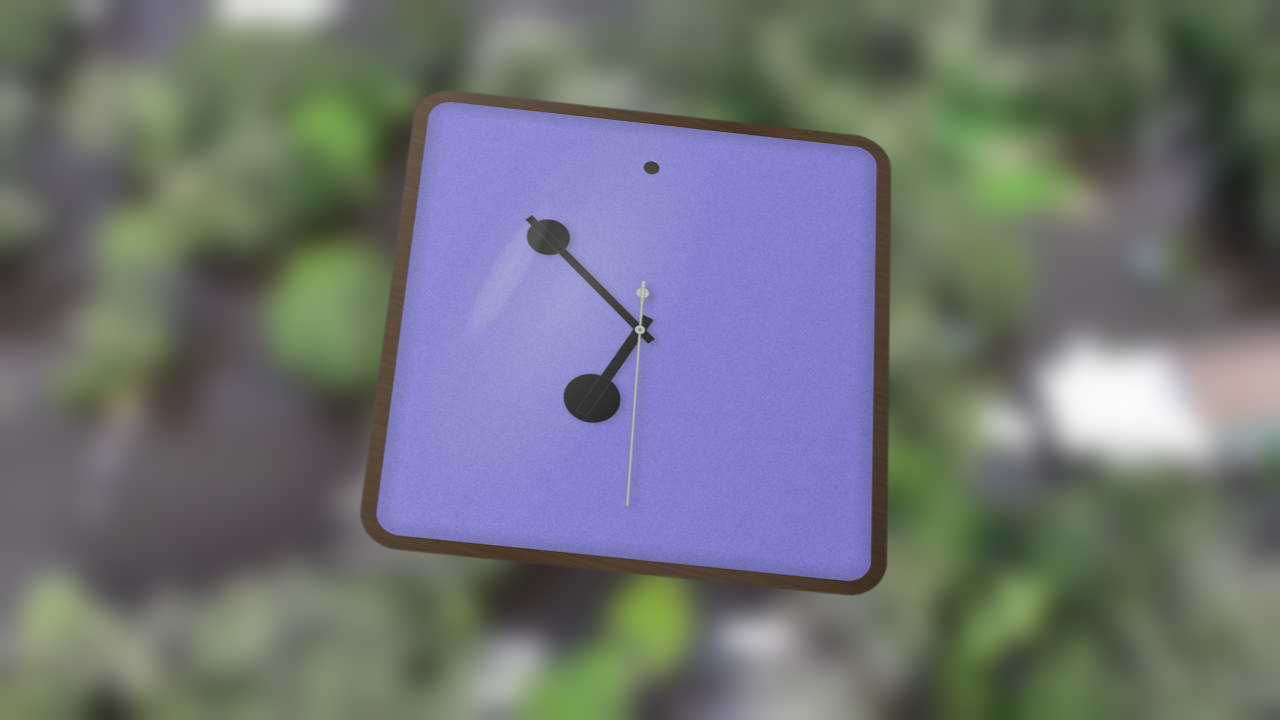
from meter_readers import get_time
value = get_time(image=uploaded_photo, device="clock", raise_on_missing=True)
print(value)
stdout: 6:52:30
